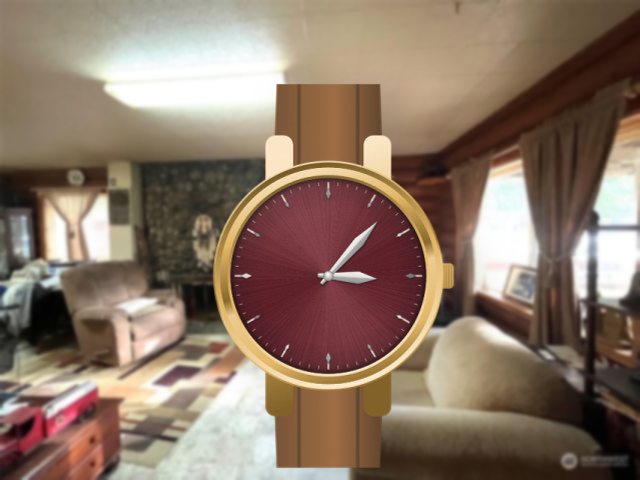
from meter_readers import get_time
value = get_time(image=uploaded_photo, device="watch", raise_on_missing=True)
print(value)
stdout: 3:07
